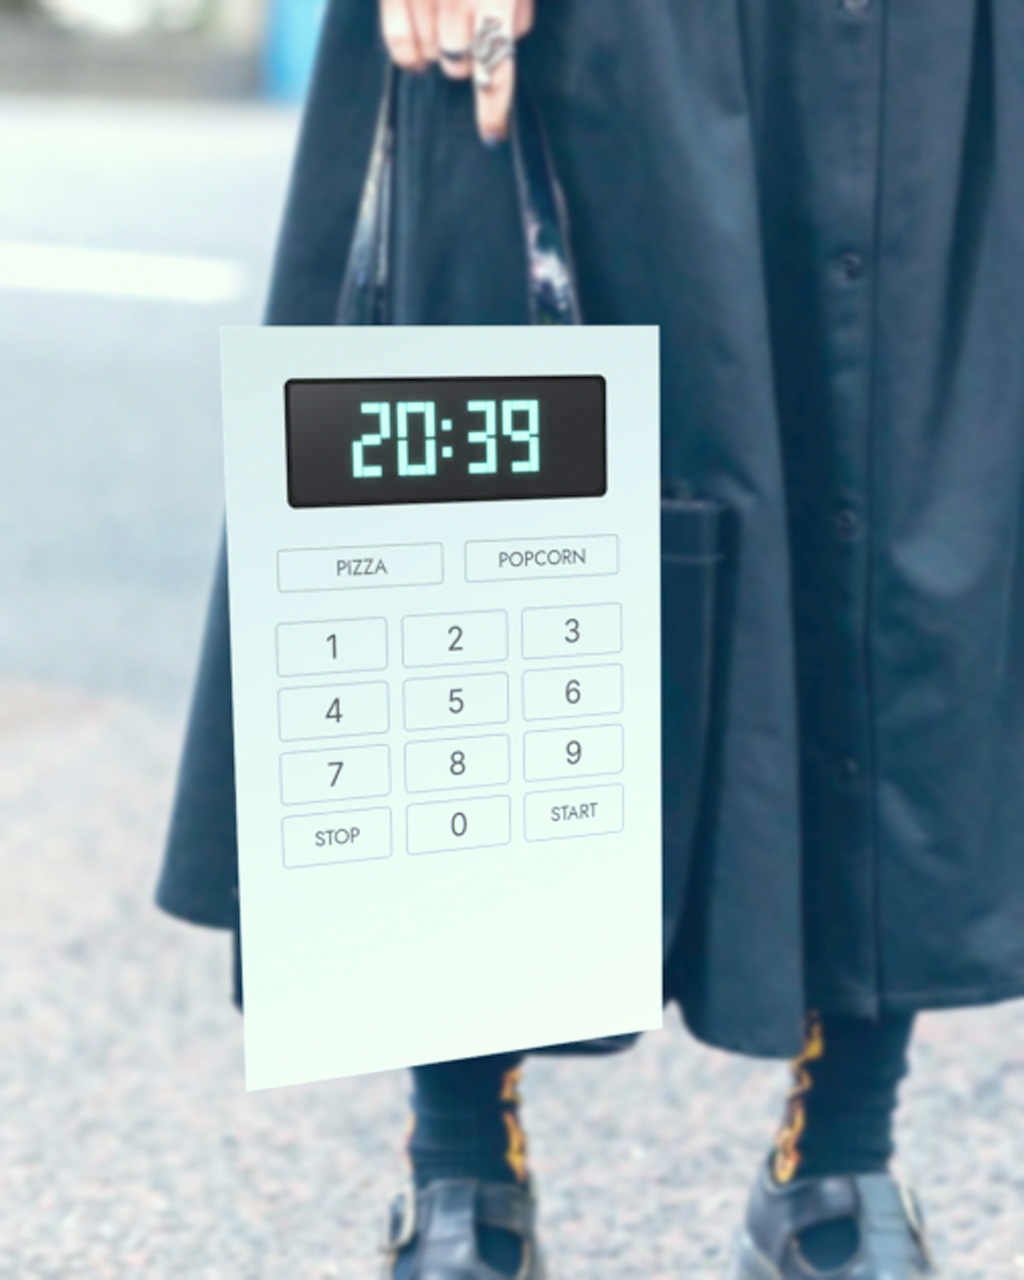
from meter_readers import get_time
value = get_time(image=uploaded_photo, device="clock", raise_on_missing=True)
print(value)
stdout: 20:39
